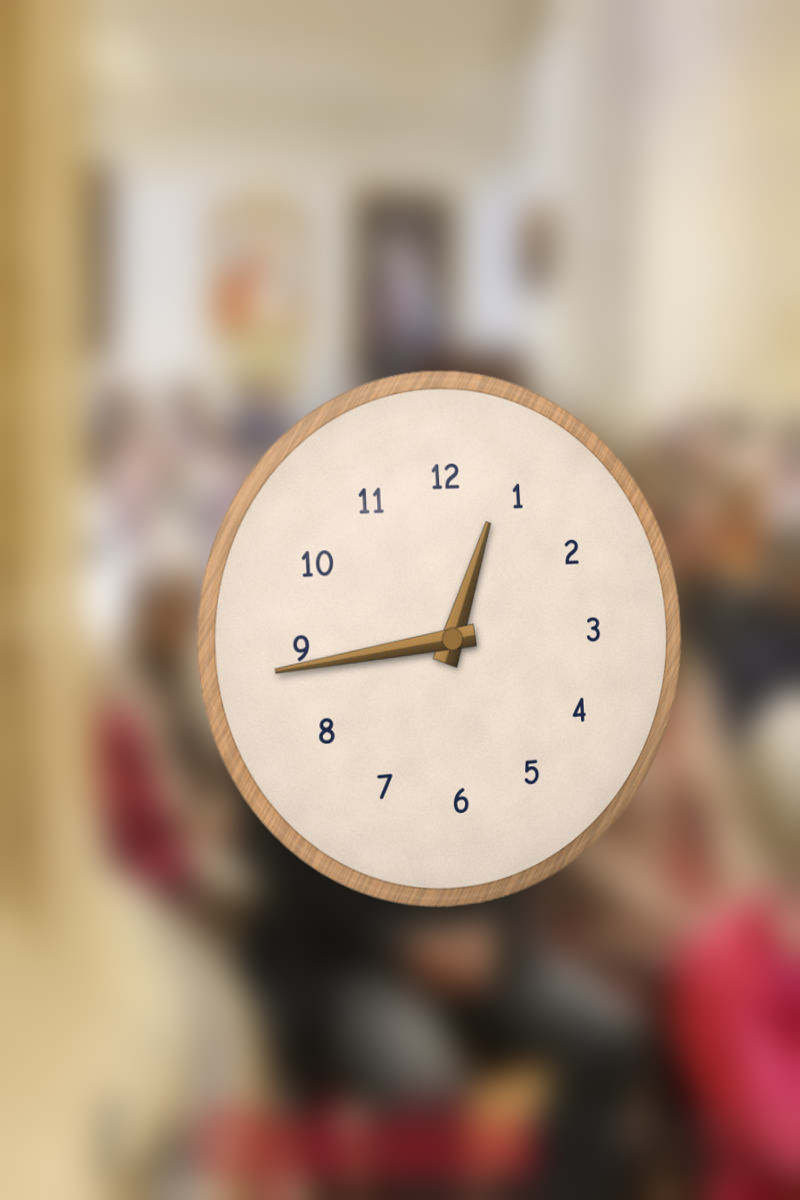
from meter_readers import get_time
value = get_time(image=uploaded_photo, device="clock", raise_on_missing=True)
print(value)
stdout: 12:44
